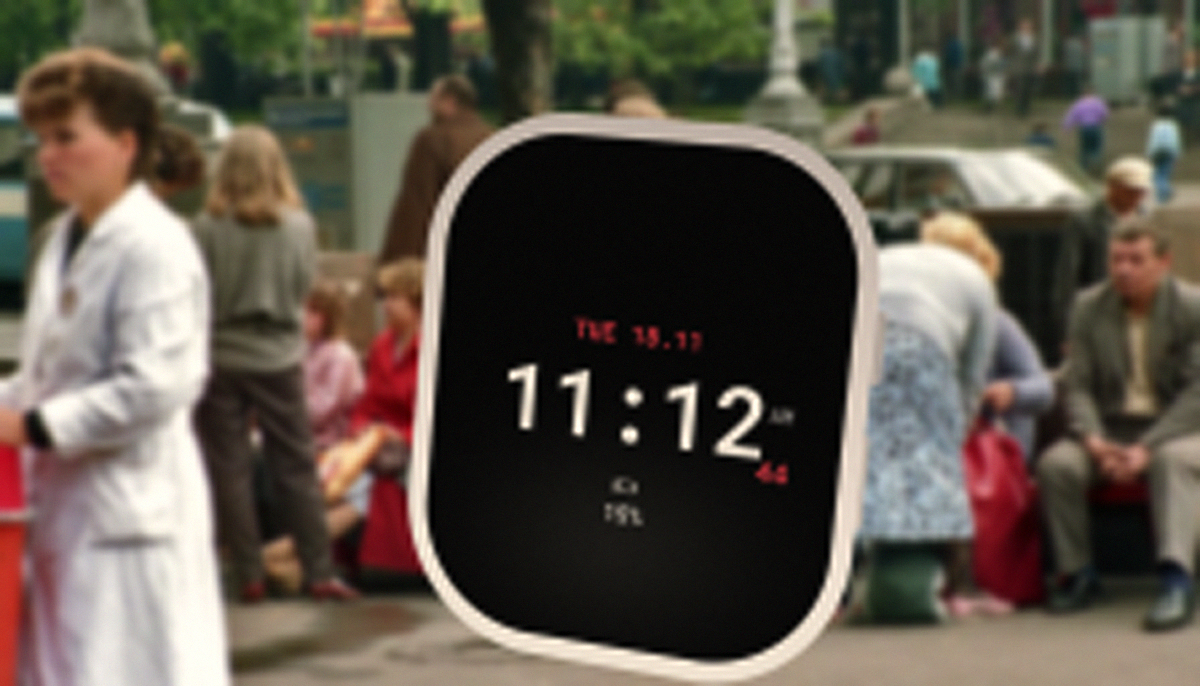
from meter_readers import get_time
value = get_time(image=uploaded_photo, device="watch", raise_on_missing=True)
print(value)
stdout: 11:12
